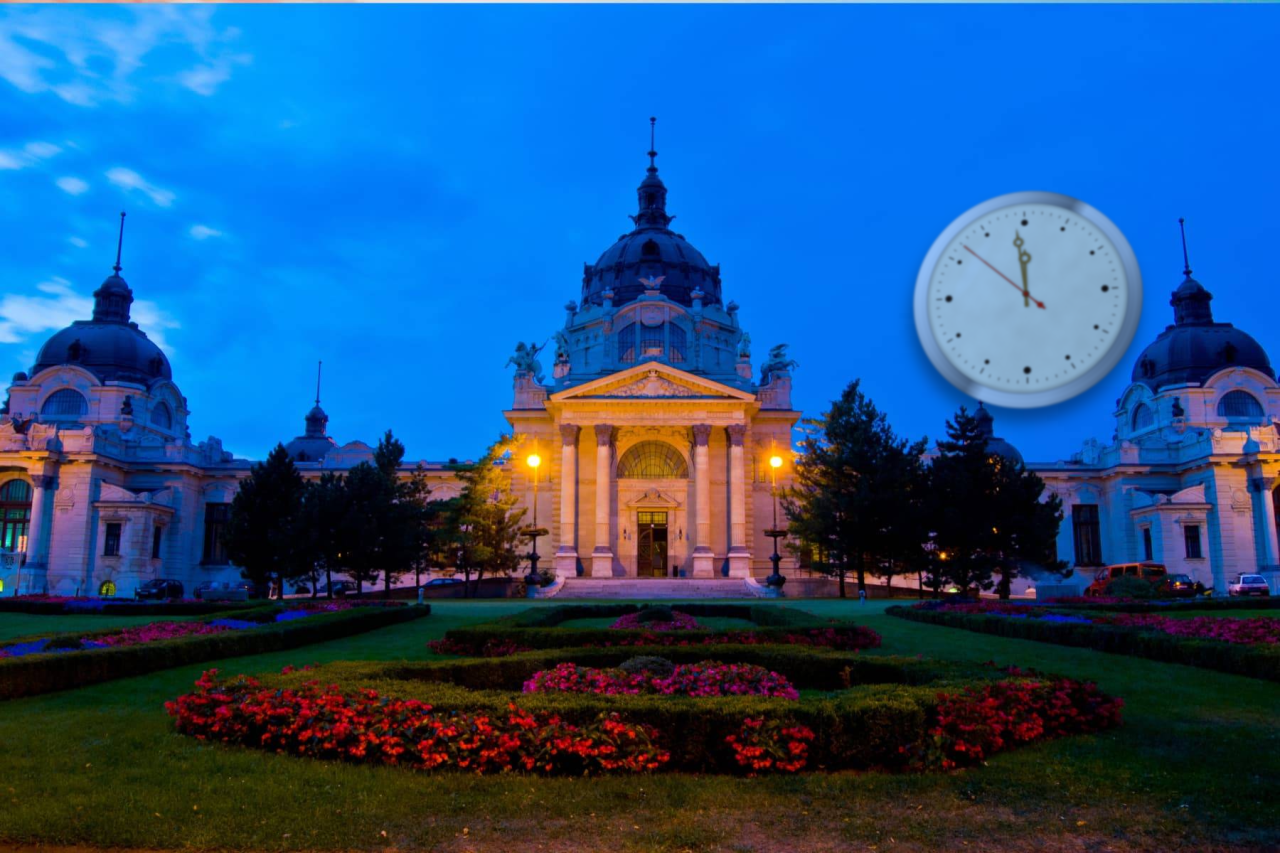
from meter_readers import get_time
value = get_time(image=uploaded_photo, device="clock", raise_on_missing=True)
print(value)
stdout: 11:58:52
